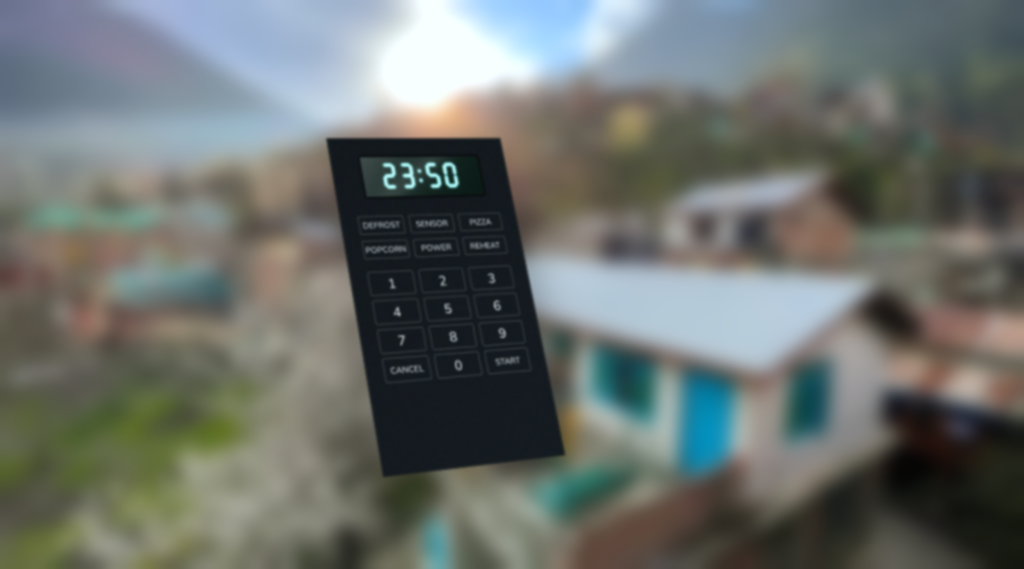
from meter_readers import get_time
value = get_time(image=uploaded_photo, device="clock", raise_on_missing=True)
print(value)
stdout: 23:50
